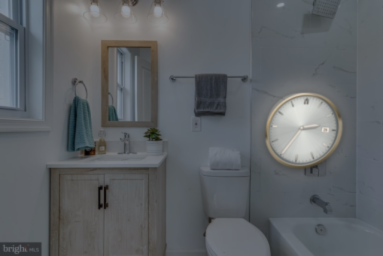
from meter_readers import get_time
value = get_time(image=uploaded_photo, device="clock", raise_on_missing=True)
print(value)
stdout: 2:35
